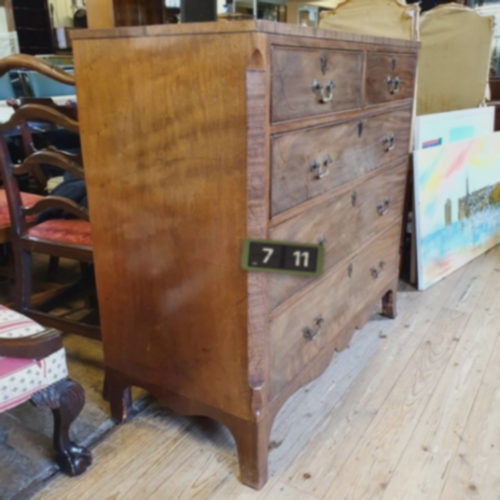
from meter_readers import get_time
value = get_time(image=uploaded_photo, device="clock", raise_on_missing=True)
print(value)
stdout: 7:11
